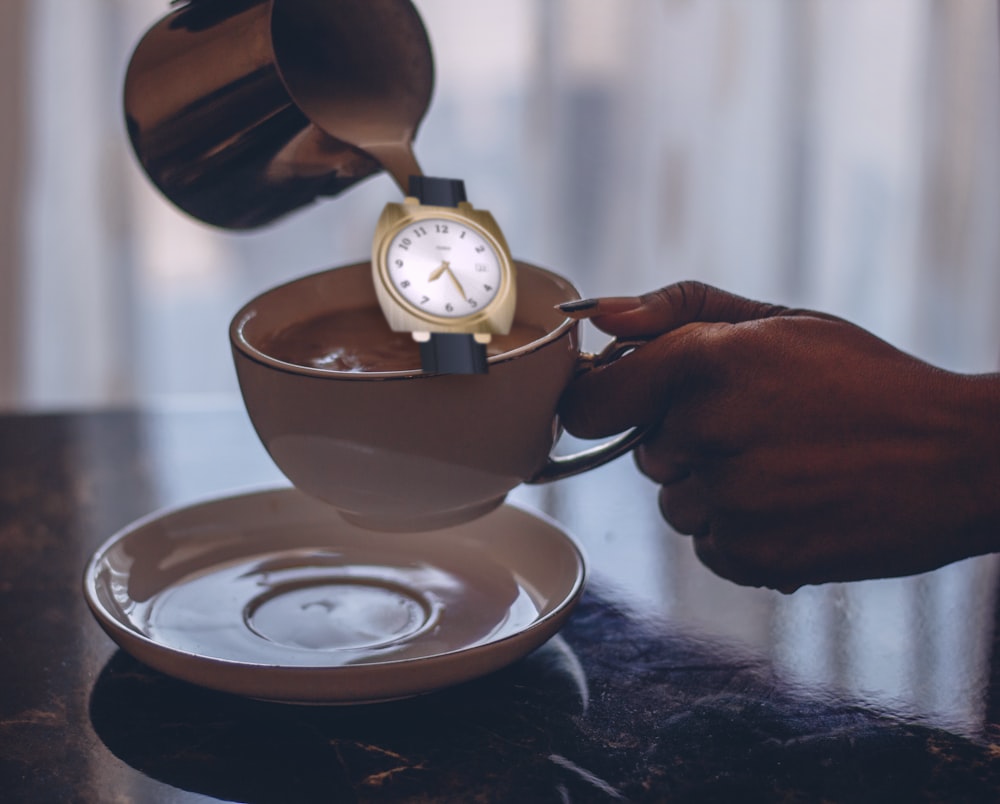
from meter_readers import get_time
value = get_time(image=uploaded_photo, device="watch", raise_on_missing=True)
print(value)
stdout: 7:26
